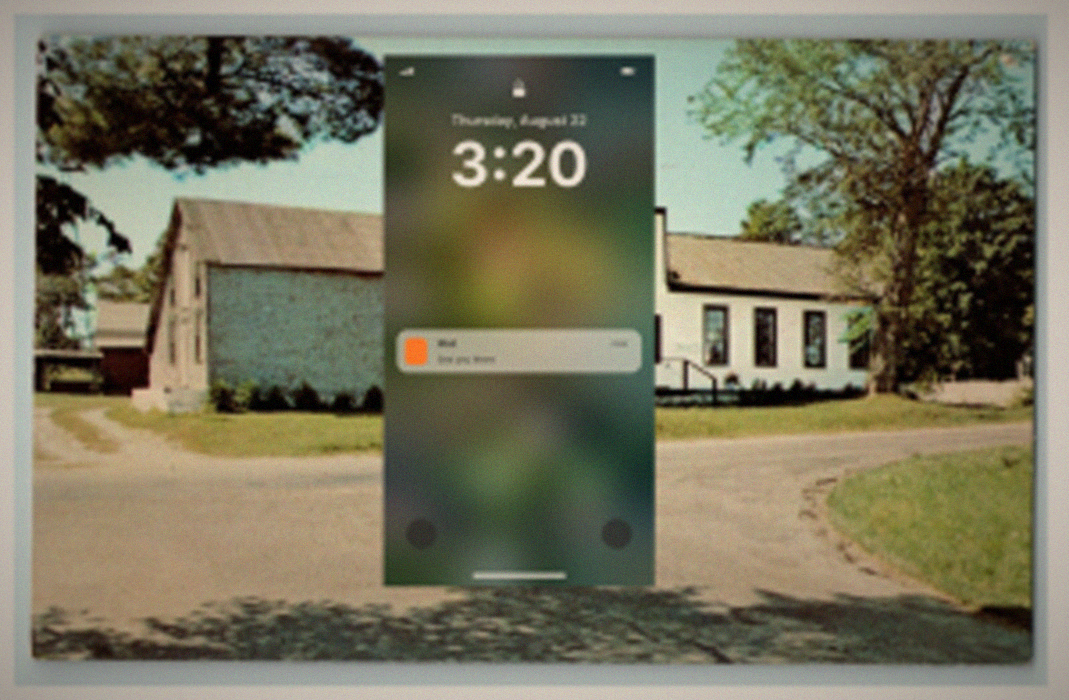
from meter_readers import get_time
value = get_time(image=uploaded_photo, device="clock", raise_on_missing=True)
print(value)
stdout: 3:20
